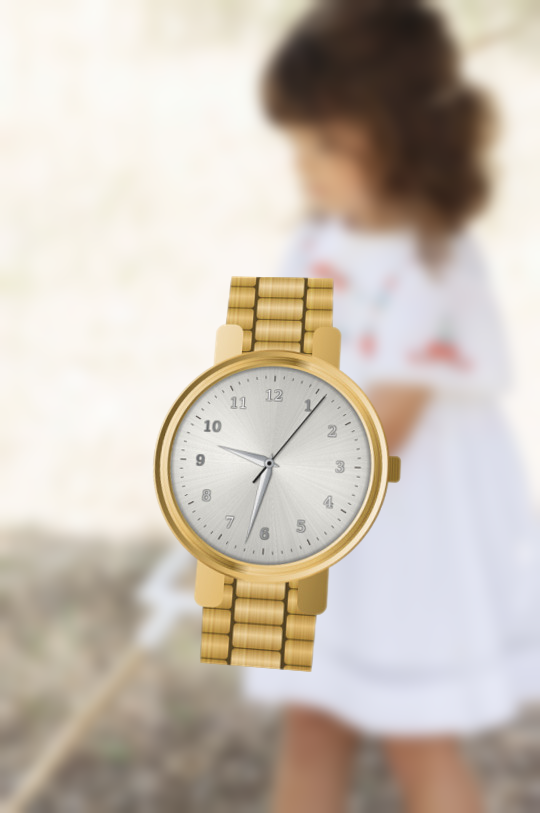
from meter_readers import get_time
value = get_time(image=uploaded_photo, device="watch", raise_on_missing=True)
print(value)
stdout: 9:32:06
